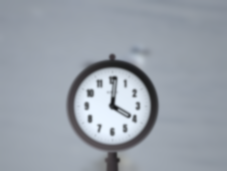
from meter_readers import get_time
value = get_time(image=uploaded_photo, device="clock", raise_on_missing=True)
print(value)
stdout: 4:01
